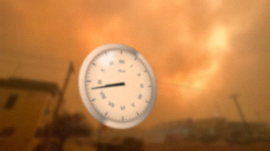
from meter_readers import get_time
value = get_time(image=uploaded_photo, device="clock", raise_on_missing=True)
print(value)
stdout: 8:43
